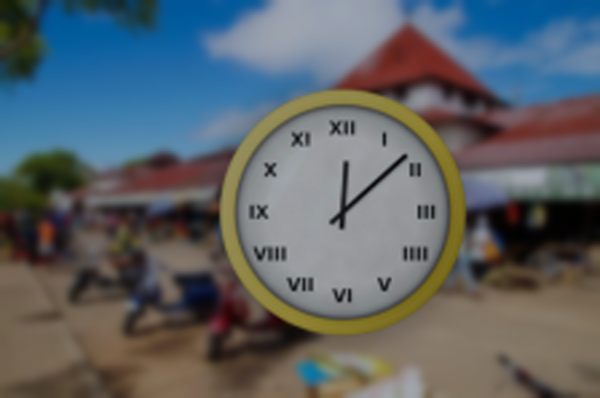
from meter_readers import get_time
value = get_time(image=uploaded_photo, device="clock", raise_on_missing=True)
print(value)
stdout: 12:08
